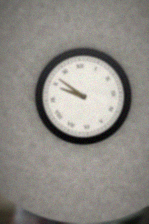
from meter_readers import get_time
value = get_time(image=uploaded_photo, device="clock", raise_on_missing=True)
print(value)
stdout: 9:52
